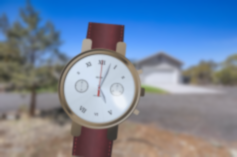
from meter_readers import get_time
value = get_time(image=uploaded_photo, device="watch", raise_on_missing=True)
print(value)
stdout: 5:03
